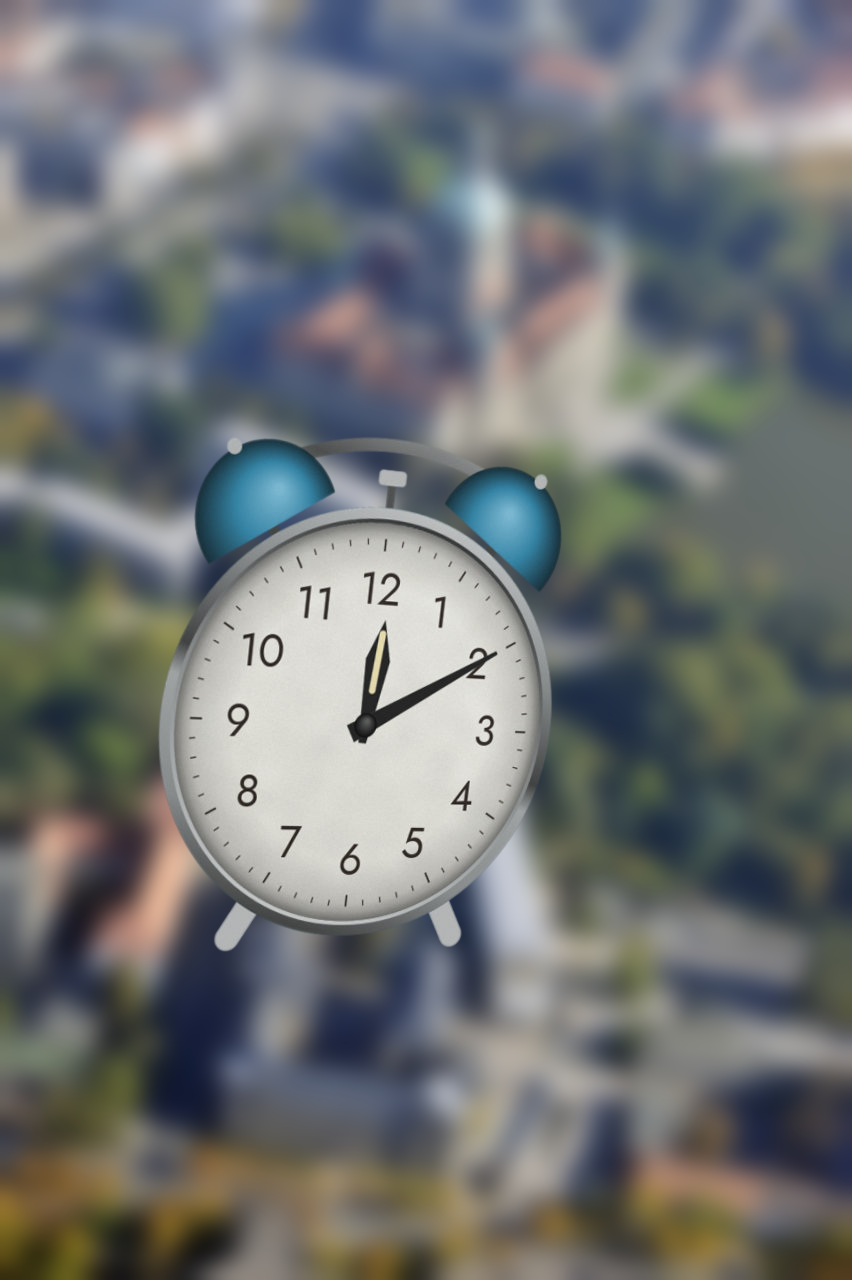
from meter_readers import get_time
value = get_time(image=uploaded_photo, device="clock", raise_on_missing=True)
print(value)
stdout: 12:10
